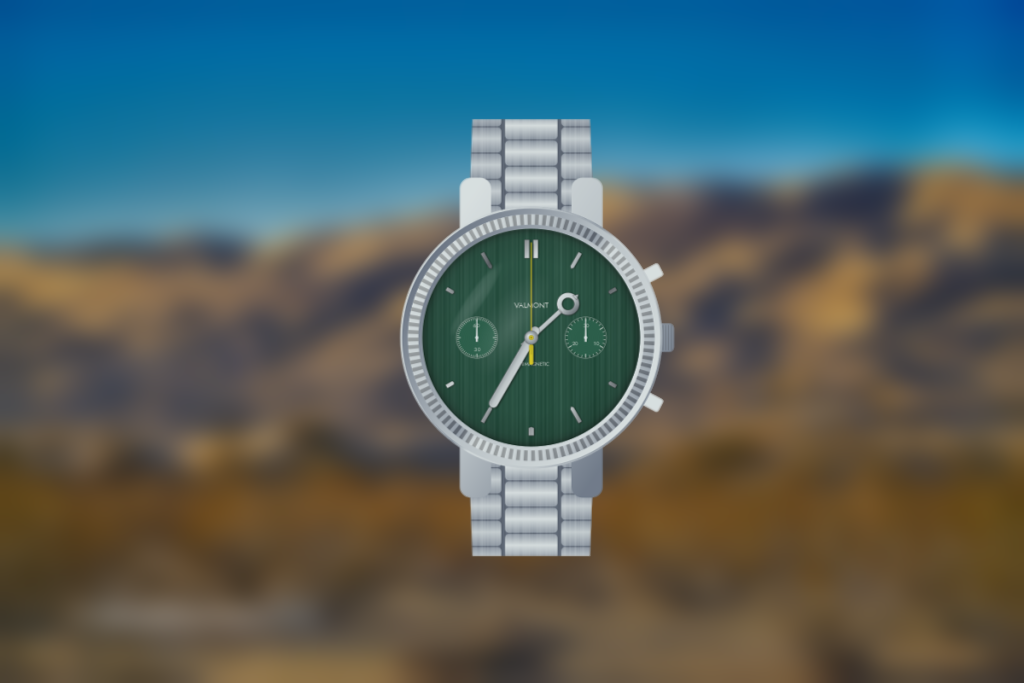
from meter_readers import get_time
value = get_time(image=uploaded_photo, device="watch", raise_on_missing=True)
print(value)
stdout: 1:35
